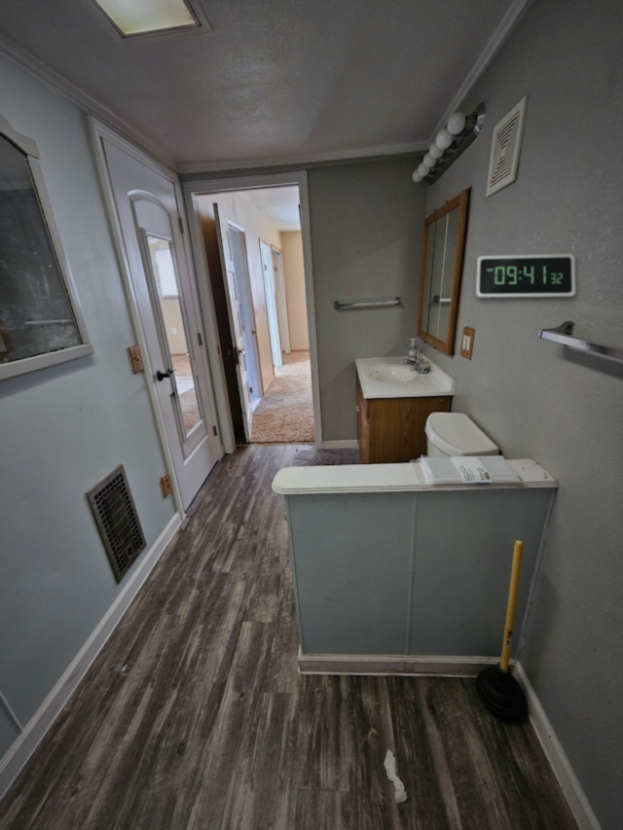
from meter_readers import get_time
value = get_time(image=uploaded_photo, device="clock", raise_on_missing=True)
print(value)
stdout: 9:41
